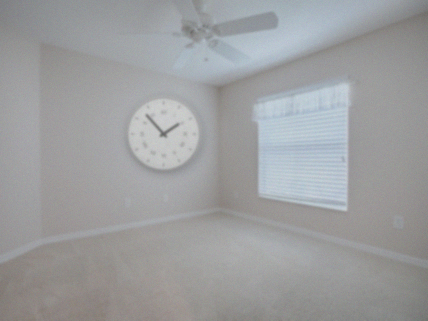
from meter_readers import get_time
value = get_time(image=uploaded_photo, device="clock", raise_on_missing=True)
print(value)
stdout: 1:53
